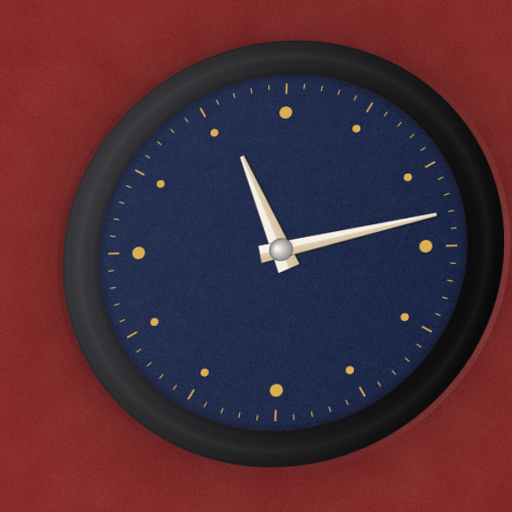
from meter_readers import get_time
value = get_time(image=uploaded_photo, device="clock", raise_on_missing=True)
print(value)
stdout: 11:13
